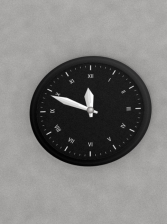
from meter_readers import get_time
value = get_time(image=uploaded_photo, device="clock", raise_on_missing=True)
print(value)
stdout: 11:49
